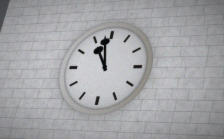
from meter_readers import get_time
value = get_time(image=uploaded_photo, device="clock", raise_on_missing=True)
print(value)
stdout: 10:58
